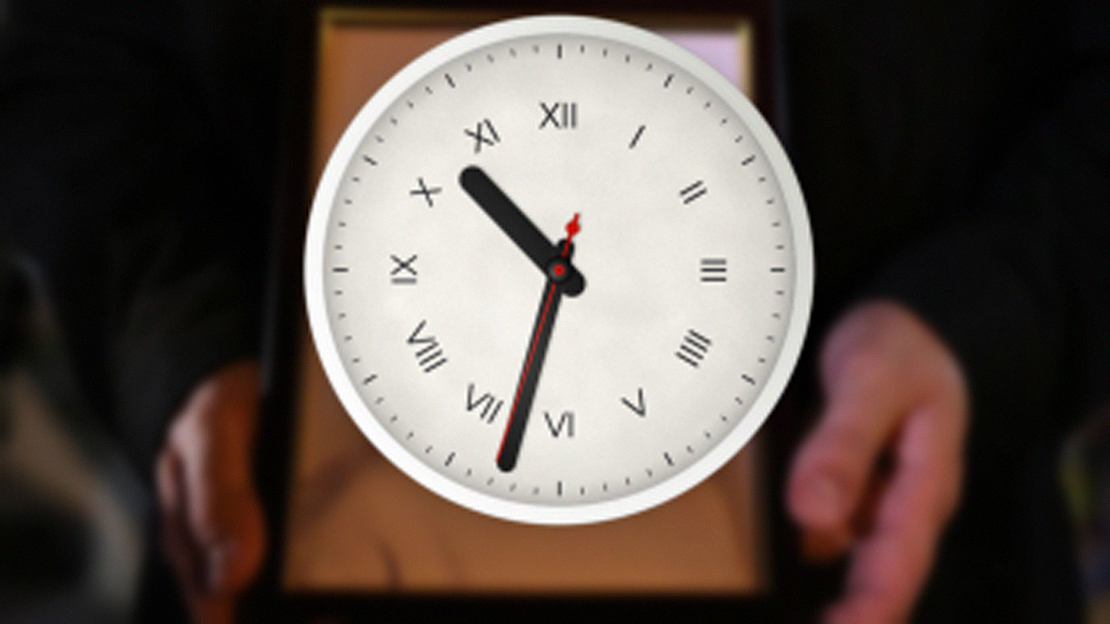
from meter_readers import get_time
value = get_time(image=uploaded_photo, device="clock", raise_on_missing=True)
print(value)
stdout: 10:32:33
